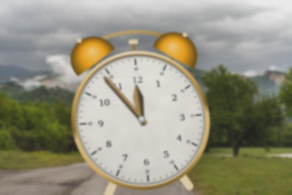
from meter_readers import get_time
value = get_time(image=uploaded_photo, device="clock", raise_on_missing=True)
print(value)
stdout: 11:54
